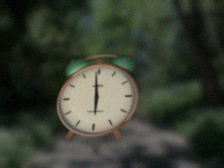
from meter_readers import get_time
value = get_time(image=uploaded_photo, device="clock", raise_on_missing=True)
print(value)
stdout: 5:59
